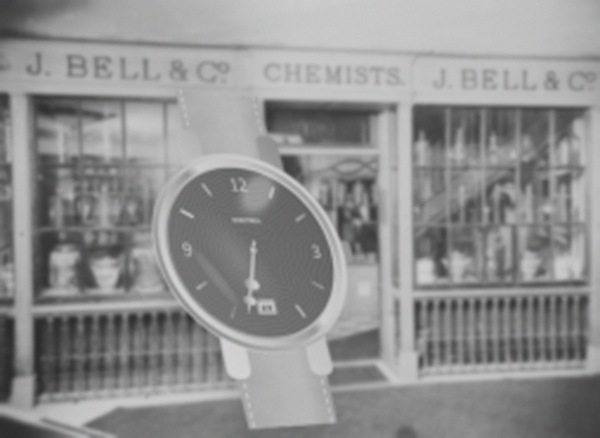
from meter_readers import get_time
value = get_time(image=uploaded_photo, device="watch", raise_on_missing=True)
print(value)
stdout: 6:33
